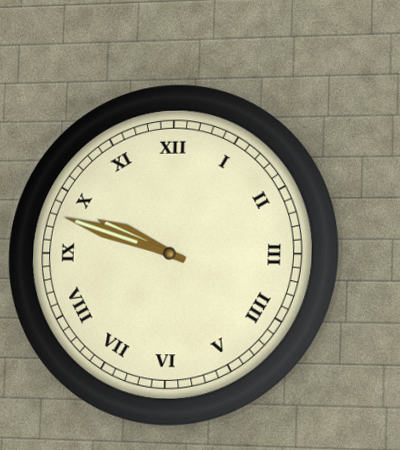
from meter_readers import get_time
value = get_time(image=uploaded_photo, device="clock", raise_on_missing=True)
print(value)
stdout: 9:48
